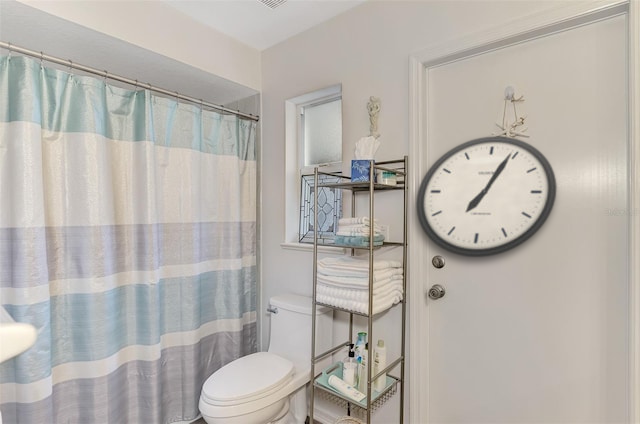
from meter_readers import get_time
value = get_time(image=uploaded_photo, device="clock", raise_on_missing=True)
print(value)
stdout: 7:04
